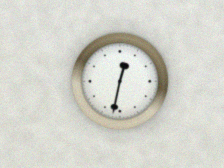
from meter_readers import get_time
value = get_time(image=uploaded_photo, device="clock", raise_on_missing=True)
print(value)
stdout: 12:32
